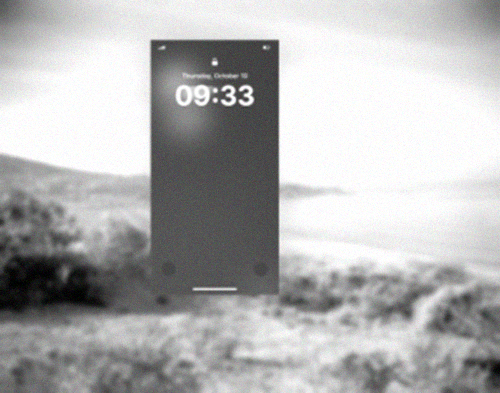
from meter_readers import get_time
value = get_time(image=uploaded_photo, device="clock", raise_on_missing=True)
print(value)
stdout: 9:33
